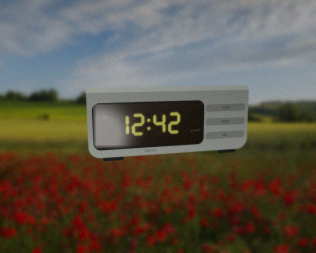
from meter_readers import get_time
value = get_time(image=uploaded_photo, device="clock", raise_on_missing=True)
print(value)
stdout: 12:42
